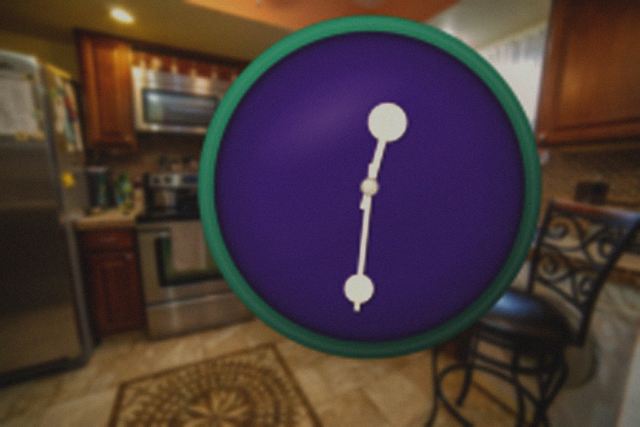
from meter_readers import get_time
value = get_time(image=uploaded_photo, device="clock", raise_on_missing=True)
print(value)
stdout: 12:31
